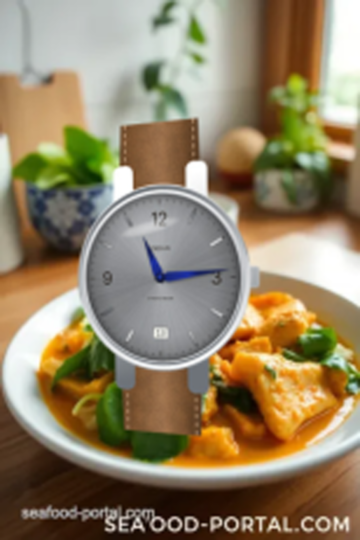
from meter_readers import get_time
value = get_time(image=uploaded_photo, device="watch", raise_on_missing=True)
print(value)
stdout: 11:14
